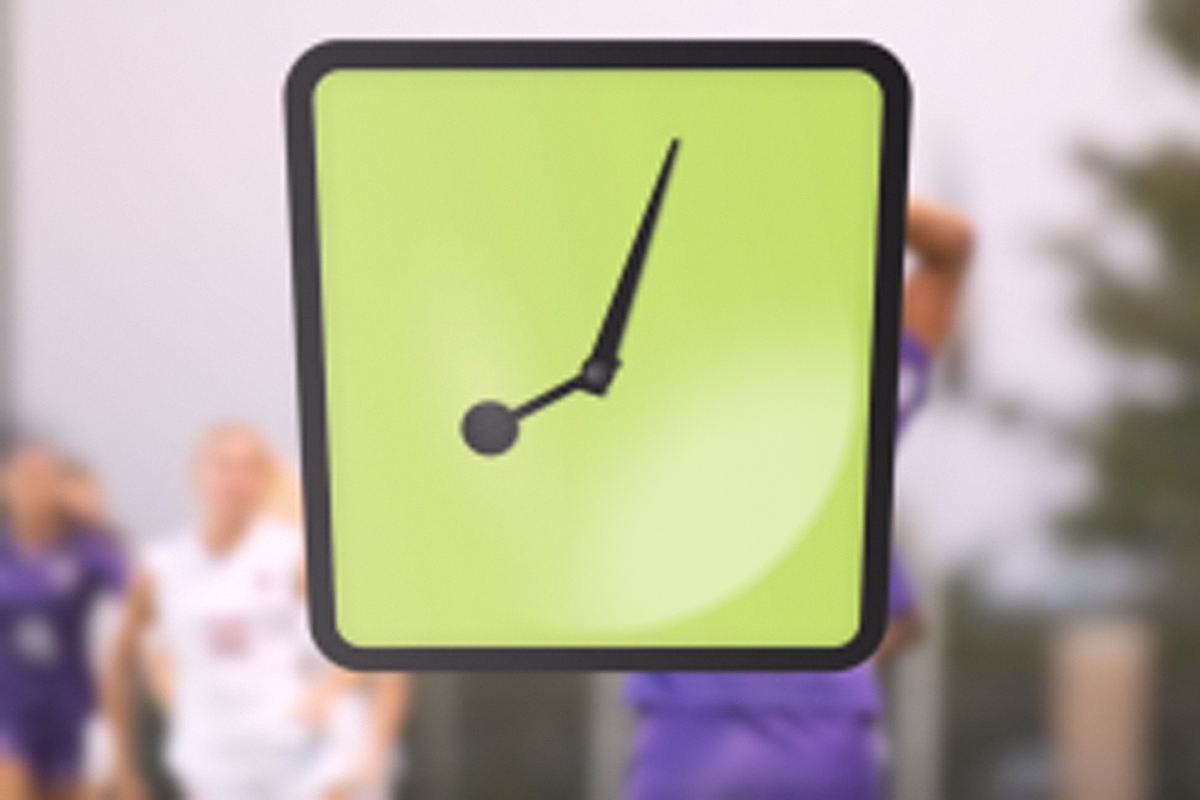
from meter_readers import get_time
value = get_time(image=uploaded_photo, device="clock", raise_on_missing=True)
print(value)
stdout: 8:03
